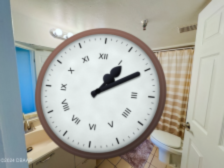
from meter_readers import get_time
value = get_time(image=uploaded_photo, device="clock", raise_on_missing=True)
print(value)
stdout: 1:10
